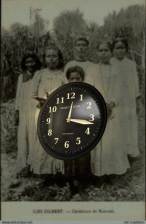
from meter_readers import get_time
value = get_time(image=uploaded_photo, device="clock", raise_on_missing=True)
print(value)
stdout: 12:17
